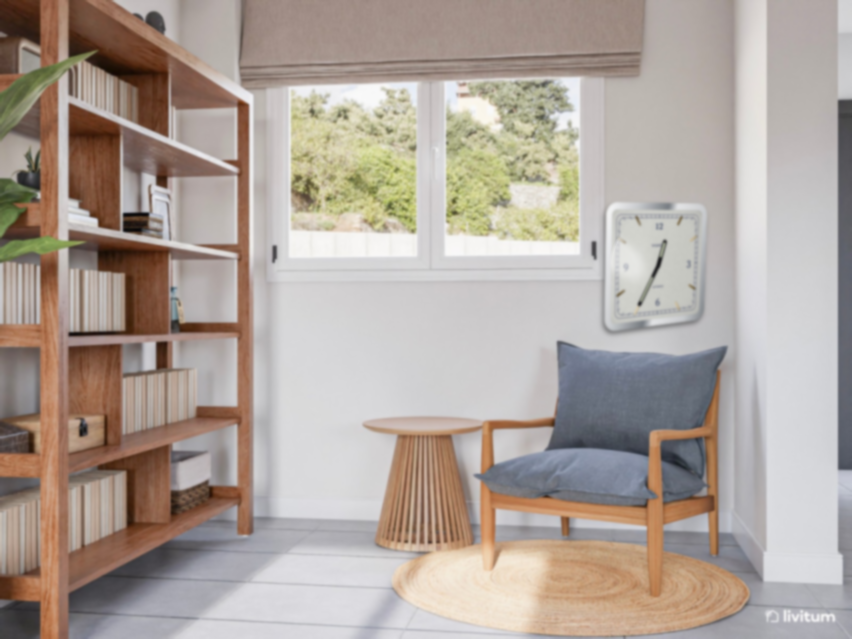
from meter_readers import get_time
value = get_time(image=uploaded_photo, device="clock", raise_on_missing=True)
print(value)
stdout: 12:35
